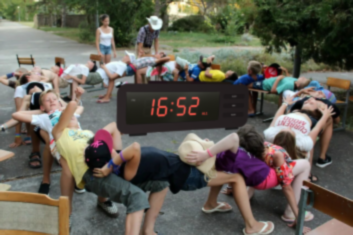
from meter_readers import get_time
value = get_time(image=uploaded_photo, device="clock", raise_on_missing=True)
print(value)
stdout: 16:52
